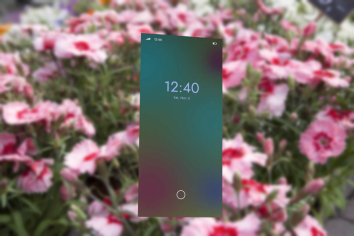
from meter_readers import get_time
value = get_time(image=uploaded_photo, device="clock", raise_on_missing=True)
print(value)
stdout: 12:40
